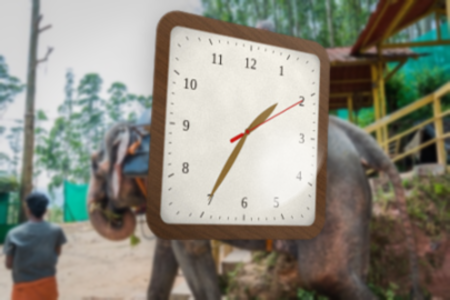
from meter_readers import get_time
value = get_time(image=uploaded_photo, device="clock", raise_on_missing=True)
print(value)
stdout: 1:35:10
